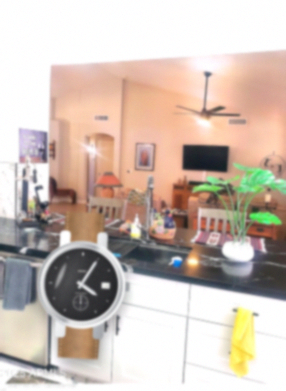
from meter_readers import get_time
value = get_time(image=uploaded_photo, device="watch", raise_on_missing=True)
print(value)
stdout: 4:05
